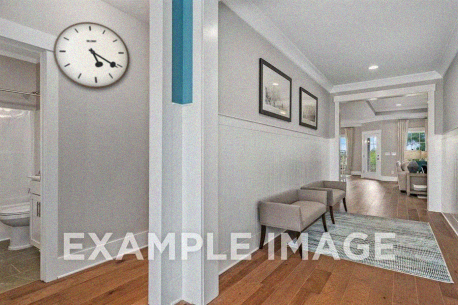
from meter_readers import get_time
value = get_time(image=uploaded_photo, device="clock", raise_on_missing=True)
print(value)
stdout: 5:21
